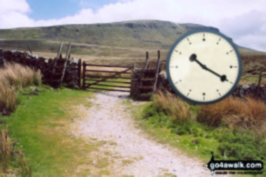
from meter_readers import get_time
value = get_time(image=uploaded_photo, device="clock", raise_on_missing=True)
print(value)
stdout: 10:20
